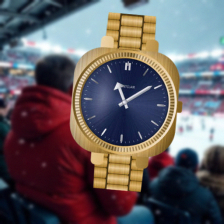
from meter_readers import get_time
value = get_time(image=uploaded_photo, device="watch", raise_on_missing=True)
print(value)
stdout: 11:09
